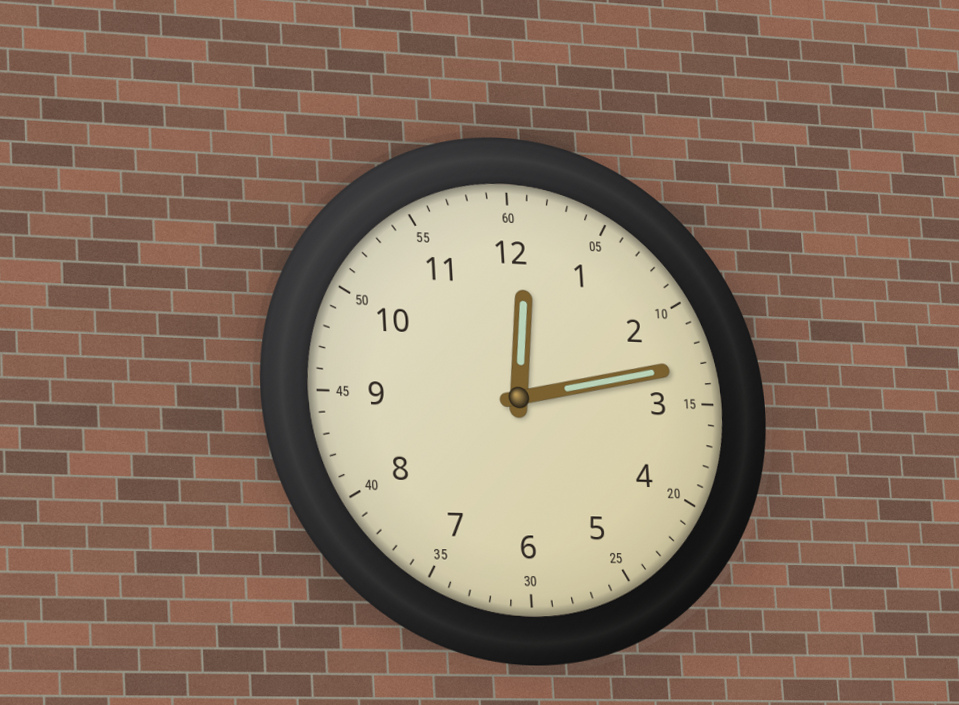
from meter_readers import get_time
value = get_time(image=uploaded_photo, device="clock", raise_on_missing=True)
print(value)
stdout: 12:13
